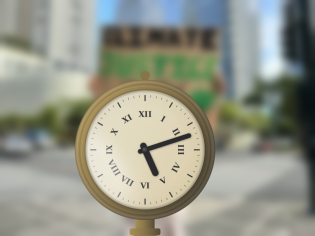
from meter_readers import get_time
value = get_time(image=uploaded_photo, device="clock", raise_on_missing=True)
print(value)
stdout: 5:12
